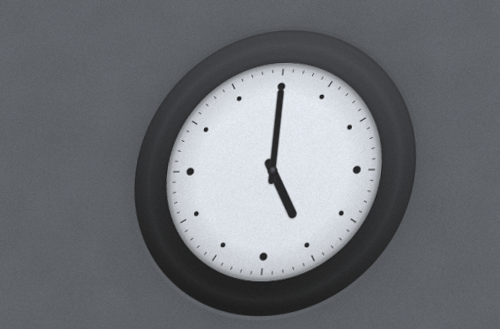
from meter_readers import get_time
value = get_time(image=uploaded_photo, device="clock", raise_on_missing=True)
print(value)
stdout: 5:00
